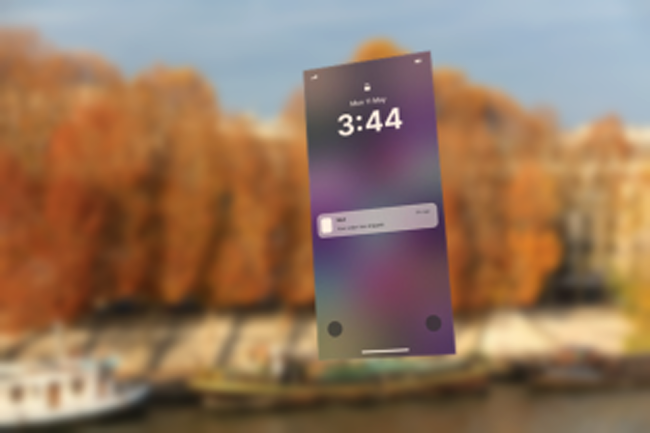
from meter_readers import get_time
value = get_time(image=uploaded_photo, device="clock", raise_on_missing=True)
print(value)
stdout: 3:44
